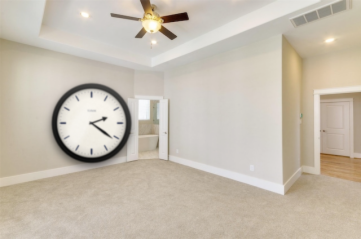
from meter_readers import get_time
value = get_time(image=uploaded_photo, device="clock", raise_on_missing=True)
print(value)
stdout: 2:21
